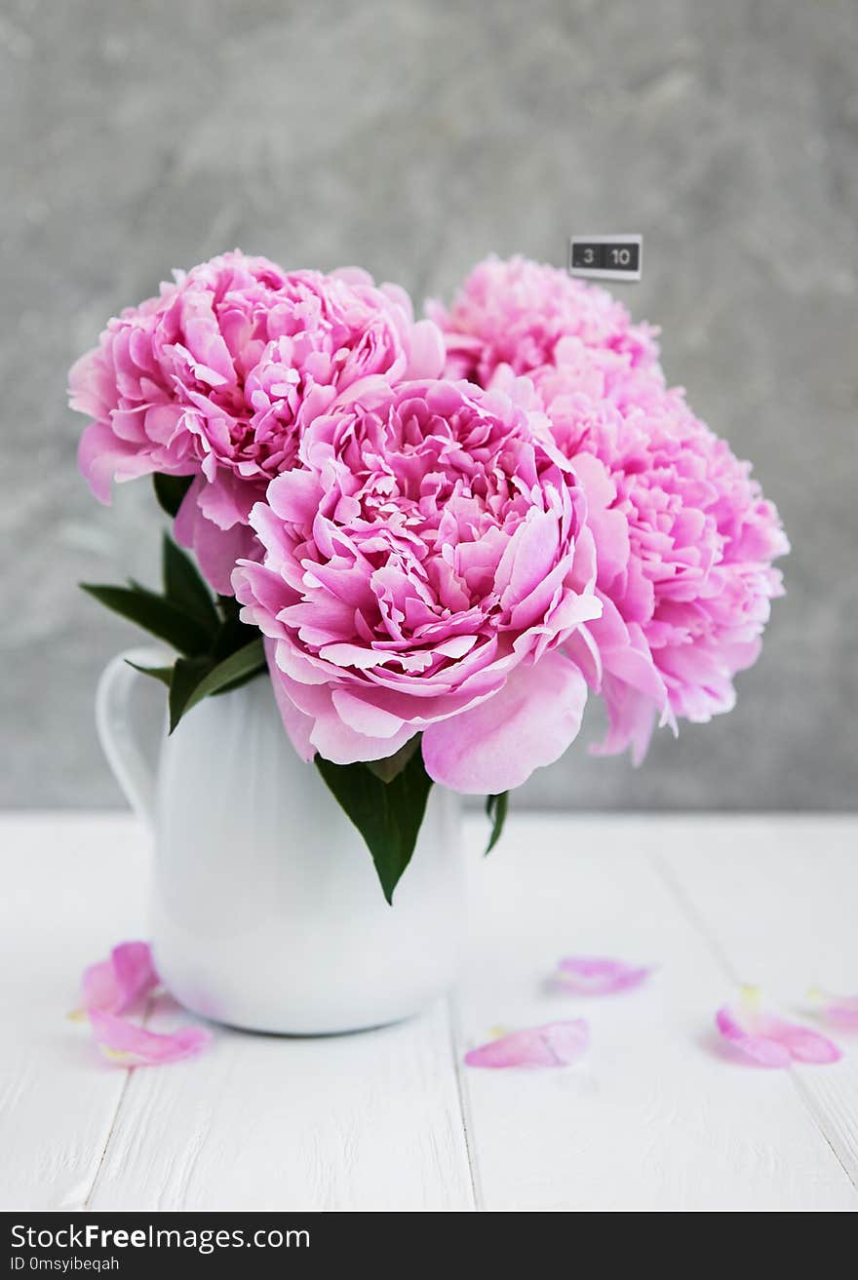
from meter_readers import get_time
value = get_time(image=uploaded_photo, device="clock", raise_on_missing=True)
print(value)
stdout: 3:10
